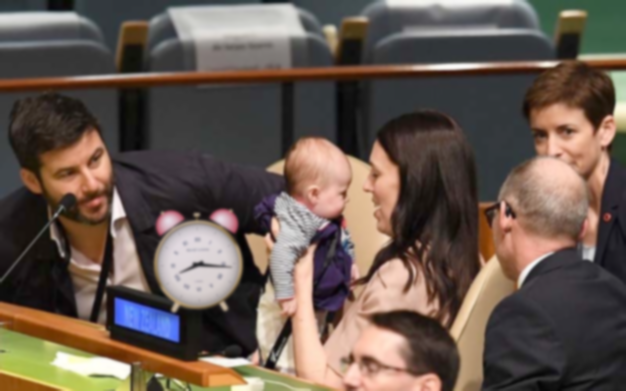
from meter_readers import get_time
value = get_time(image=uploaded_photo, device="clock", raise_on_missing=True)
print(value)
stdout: 8:16
